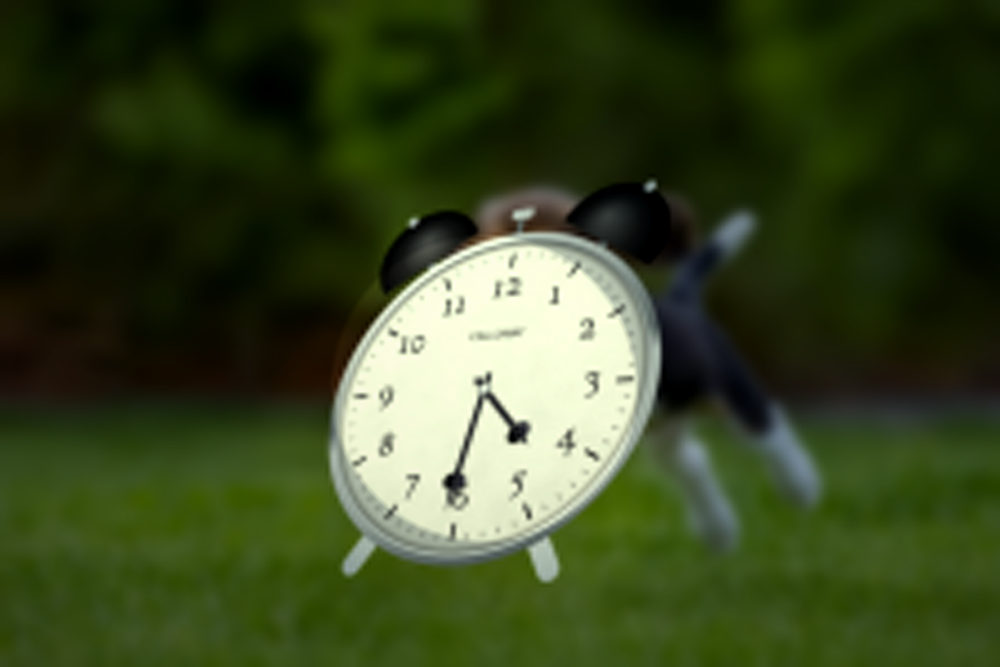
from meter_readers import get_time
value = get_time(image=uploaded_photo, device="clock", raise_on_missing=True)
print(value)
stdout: 4:31
